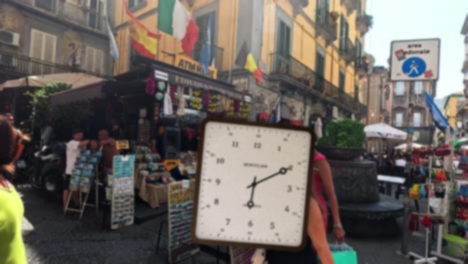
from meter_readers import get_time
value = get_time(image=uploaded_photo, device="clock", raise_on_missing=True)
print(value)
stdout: 6:10
